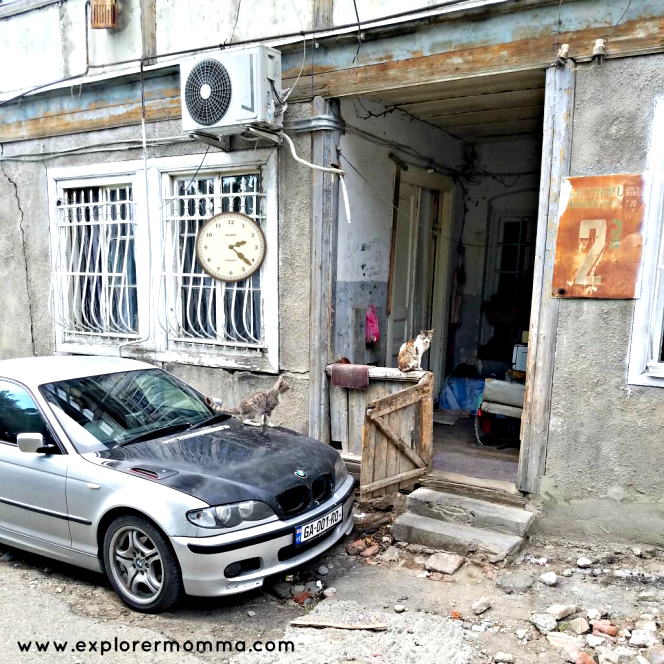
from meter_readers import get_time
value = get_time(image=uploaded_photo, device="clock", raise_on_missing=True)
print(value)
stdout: 2:22
